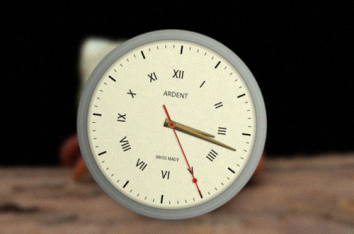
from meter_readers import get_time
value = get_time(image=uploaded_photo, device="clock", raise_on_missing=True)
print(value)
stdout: 3:17:25
